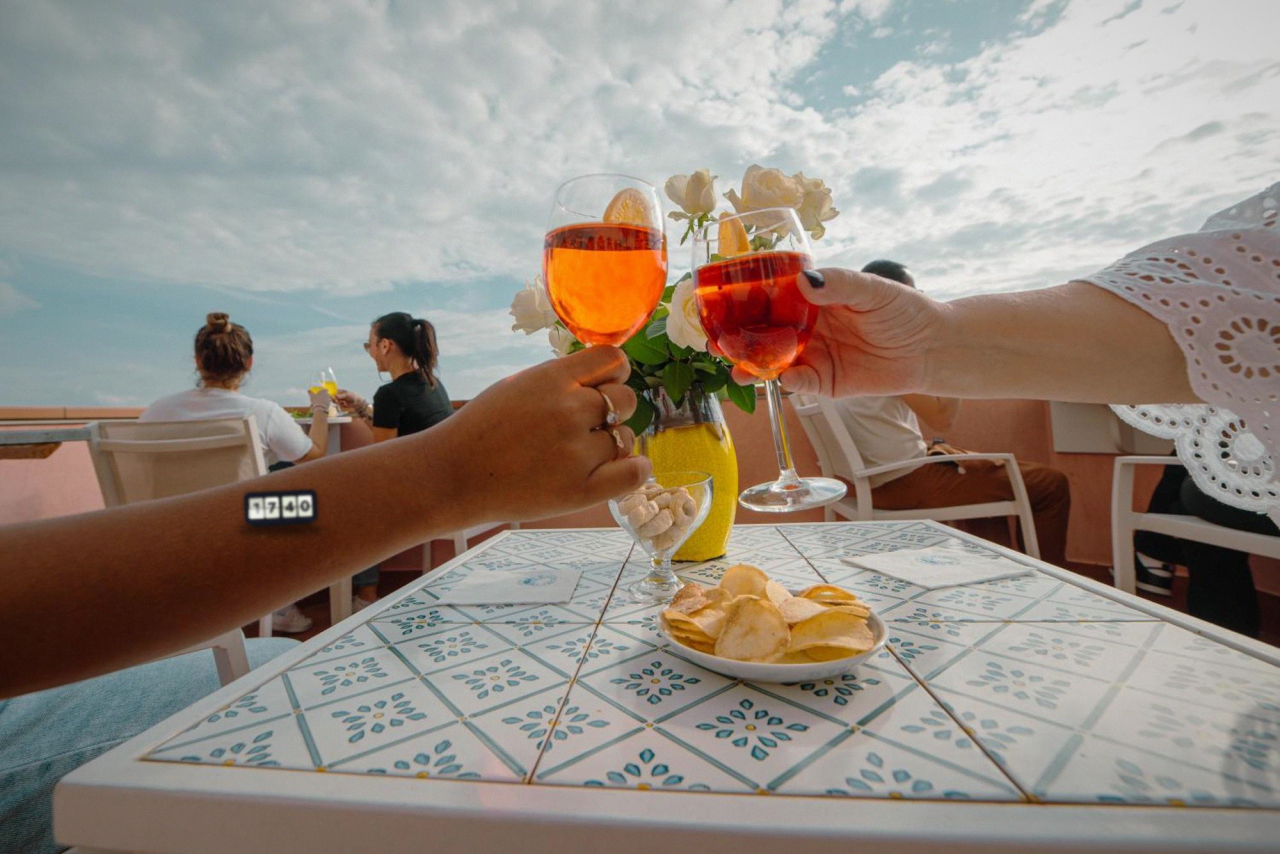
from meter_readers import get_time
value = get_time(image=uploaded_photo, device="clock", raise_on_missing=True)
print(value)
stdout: 17:40
